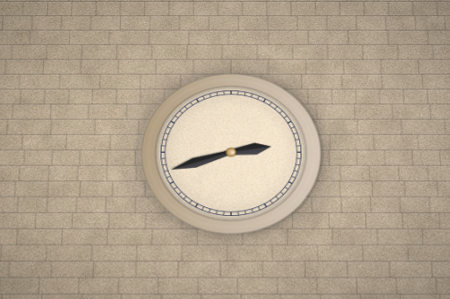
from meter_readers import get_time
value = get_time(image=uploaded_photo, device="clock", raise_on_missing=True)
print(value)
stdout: 2:42
